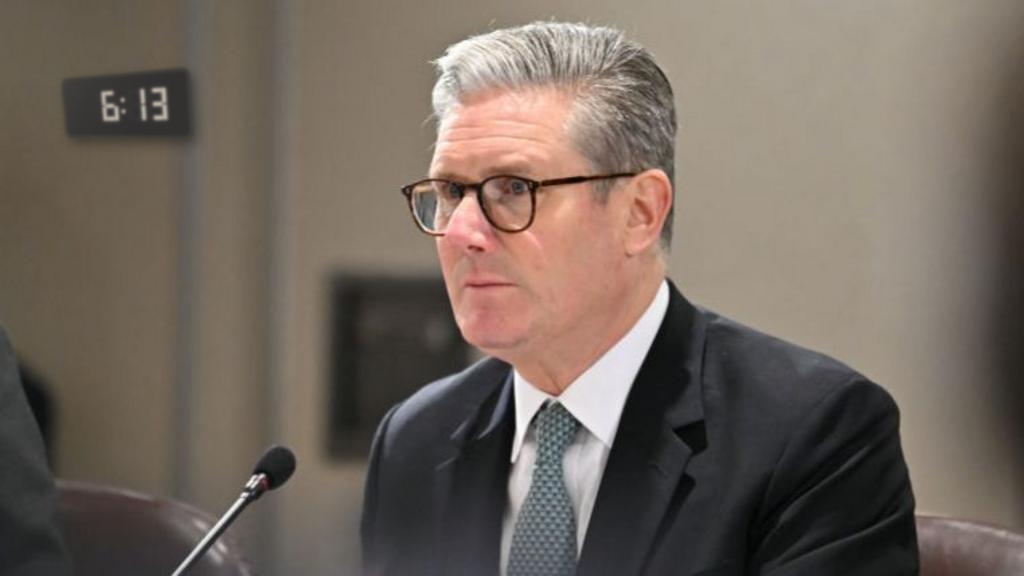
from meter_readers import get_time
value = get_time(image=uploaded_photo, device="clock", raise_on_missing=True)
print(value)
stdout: 6:13
